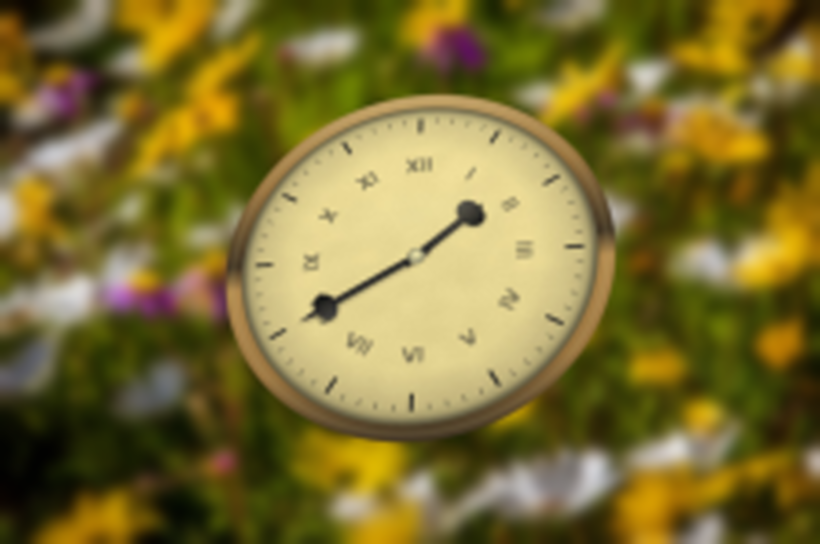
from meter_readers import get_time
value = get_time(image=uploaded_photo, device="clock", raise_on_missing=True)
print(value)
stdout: 1:40
